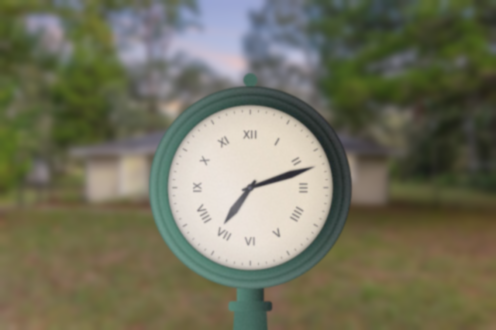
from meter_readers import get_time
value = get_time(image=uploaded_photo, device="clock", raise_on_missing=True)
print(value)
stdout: 7:12
